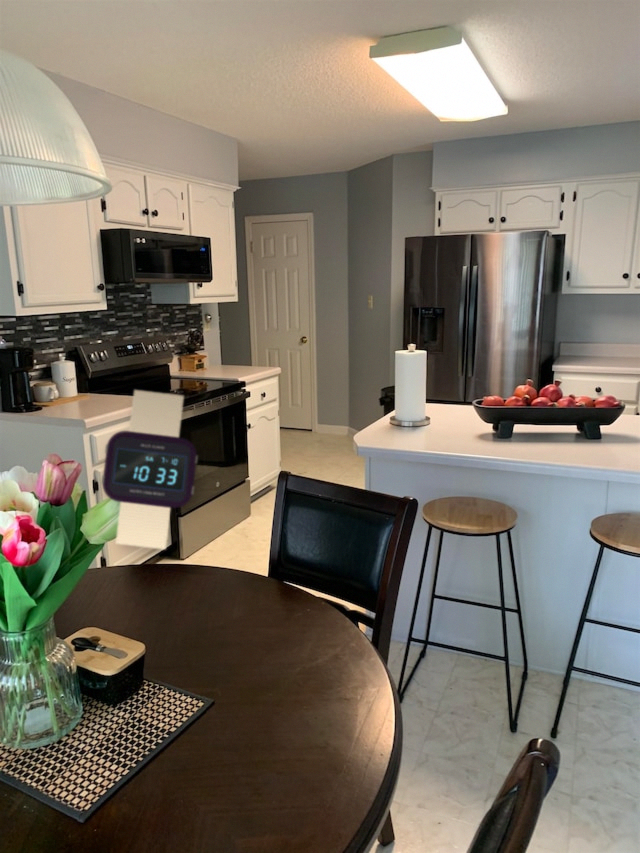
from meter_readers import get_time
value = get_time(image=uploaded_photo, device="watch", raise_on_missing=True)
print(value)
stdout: 10:33
